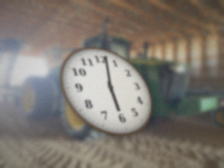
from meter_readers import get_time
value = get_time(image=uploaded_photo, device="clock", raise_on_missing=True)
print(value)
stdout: 6:02
